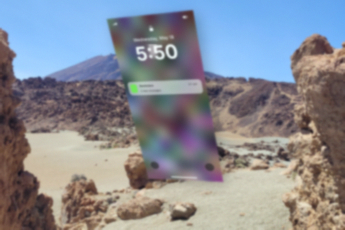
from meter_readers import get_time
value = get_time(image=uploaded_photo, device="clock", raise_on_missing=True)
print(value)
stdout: 5:50
